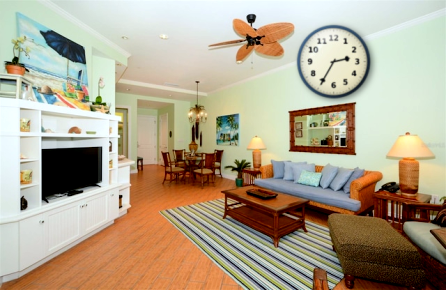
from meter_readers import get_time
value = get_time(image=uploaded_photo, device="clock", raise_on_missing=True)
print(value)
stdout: 2:35
